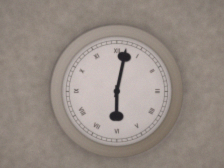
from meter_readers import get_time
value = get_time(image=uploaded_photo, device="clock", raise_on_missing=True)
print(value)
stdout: 6:02
